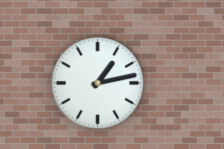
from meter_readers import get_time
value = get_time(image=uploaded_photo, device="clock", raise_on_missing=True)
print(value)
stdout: 1:13
